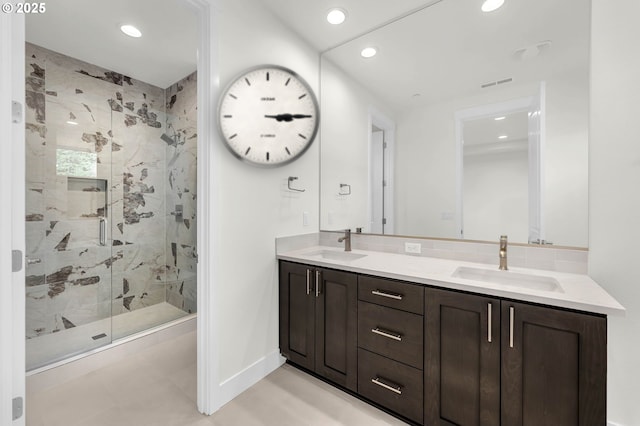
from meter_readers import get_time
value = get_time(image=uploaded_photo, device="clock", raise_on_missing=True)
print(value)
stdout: 3:15
